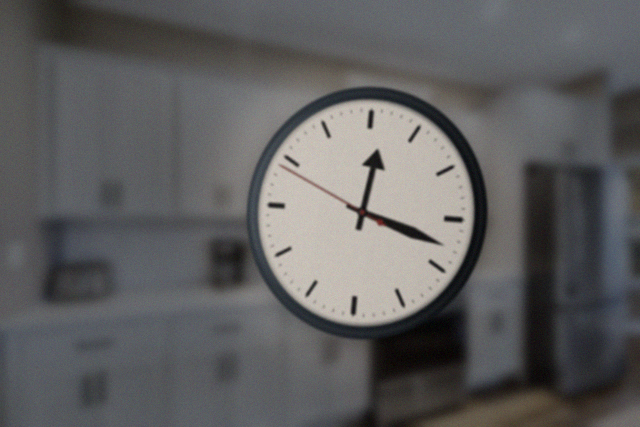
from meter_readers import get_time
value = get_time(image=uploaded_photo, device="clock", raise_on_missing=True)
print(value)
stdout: 12:17:49
